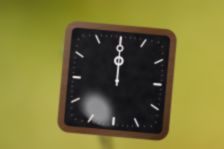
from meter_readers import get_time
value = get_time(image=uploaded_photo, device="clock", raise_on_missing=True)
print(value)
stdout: 12:00
